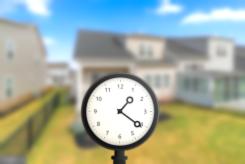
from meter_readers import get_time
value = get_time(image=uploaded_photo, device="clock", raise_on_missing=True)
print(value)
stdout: 1:21
